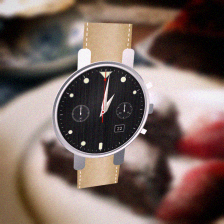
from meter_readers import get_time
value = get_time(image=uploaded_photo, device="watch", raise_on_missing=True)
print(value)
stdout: 1:01
